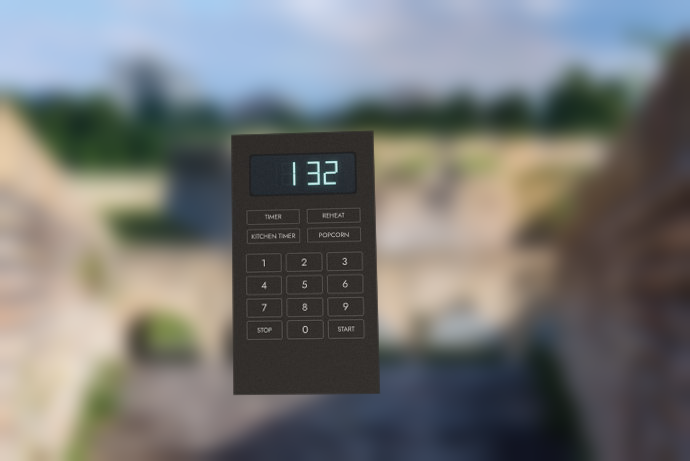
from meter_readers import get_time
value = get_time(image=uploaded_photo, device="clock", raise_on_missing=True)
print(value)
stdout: 1:32
